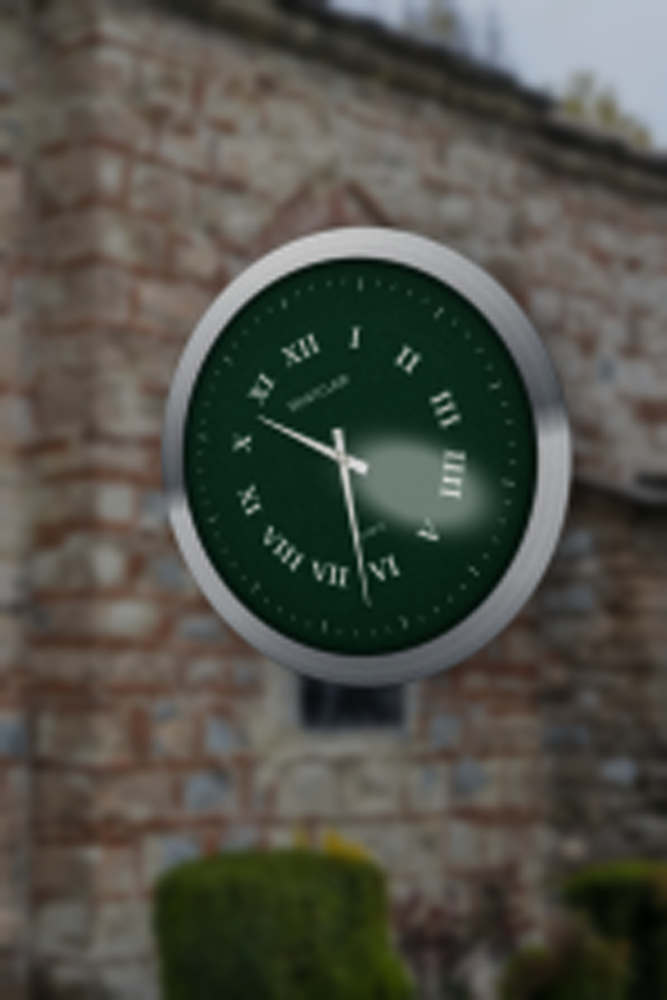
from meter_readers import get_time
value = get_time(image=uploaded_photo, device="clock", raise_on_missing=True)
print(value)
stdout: 10:32
